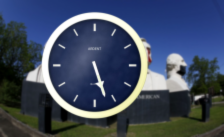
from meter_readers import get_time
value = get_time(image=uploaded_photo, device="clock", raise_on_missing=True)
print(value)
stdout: 5:27
